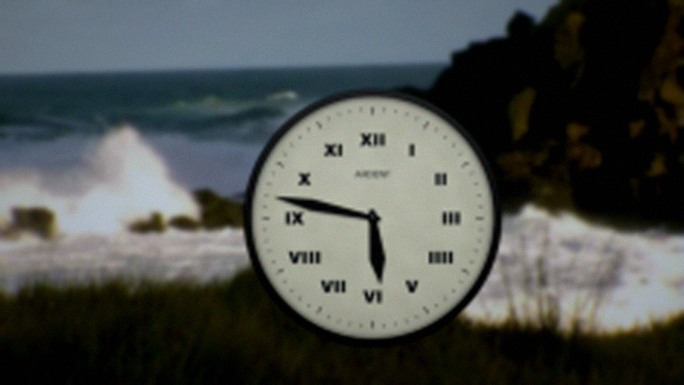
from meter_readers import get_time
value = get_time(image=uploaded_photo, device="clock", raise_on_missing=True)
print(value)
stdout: 5:47
